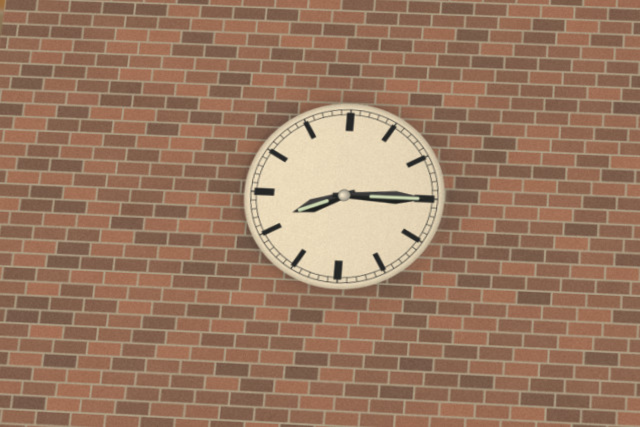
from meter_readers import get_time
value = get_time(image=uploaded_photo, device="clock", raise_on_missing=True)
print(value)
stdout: 8:15
